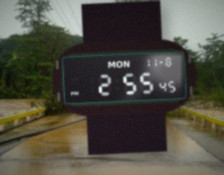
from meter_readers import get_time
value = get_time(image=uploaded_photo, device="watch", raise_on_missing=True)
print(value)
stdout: 2:55:45
